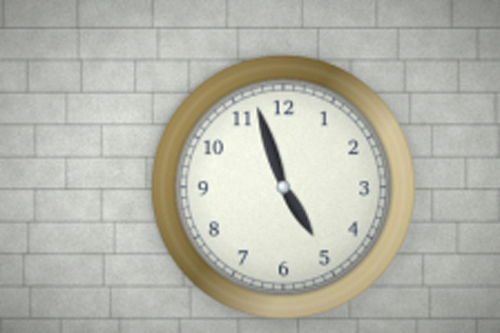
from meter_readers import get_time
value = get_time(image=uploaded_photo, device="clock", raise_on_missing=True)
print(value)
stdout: 4:57
